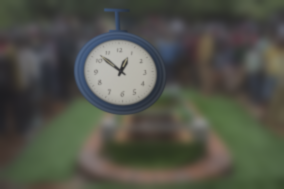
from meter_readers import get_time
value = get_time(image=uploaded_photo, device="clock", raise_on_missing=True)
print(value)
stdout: 12:52
